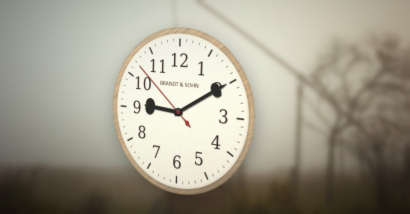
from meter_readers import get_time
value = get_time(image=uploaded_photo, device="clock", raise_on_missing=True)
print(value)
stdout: 9:09:52
